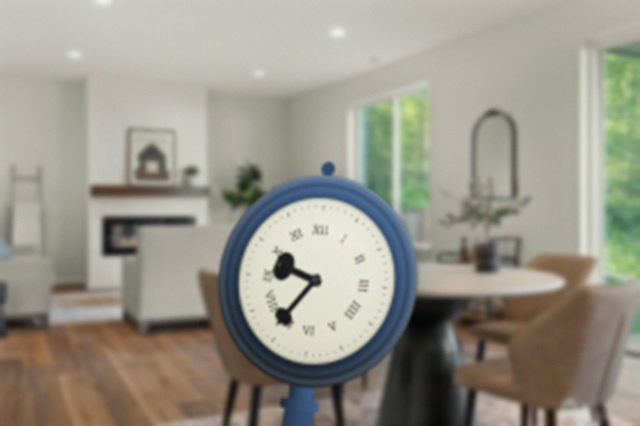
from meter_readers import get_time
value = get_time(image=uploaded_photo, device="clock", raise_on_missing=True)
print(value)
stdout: 9:36
